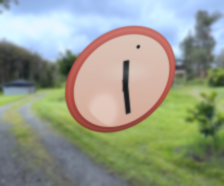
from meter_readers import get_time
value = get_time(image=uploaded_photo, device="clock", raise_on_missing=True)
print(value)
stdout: 11:26
